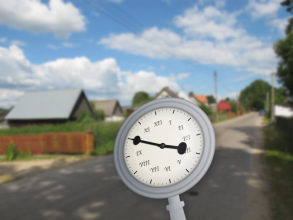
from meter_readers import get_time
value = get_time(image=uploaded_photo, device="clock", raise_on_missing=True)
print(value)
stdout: 3:50
